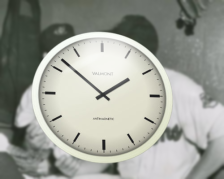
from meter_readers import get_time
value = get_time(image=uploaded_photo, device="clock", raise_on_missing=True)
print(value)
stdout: 1:52
